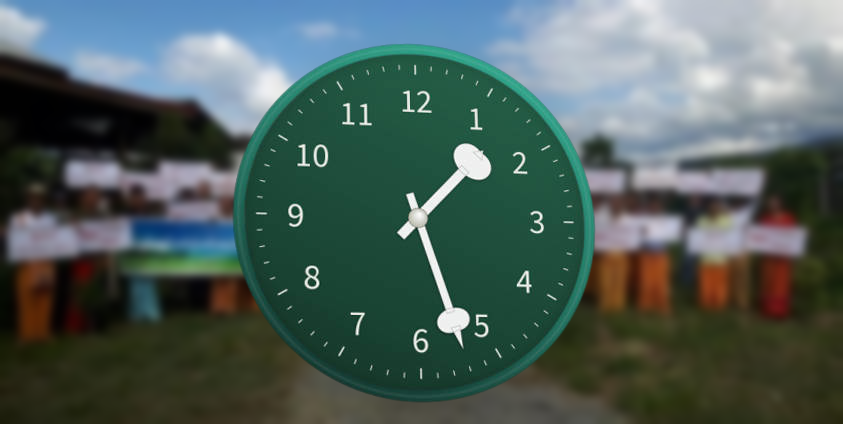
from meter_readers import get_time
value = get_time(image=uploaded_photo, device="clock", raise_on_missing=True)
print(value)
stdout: 1:27
